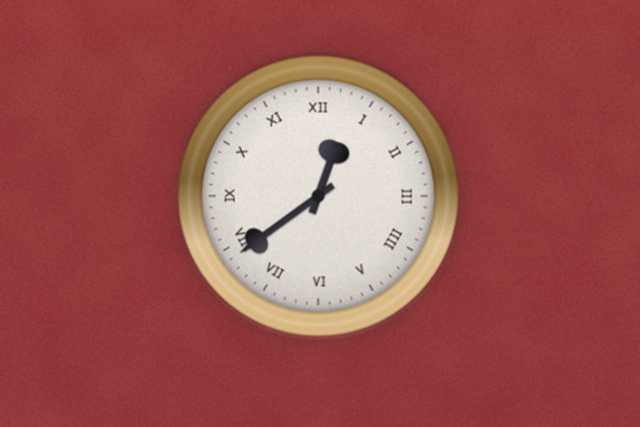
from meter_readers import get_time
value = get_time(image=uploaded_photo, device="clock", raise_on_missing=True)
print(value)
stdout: 12:39
